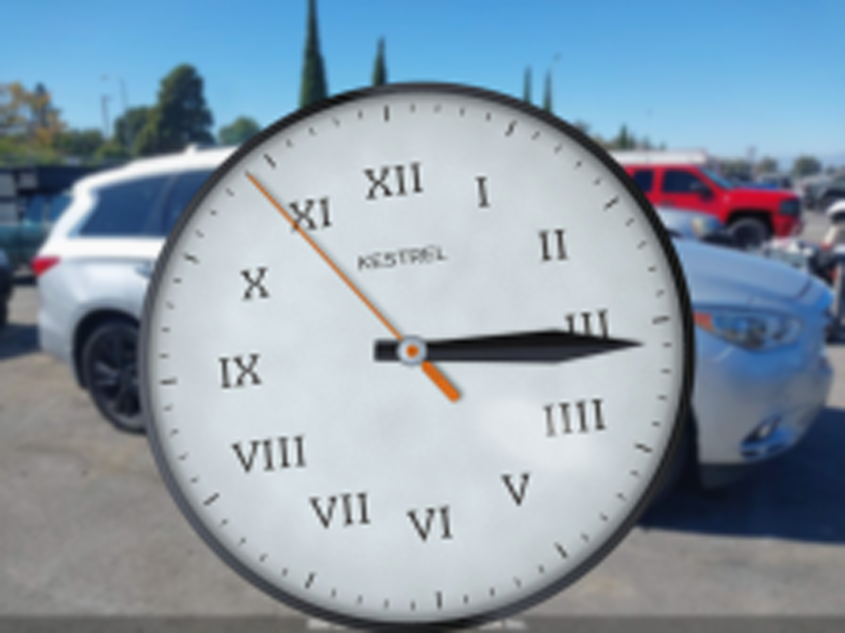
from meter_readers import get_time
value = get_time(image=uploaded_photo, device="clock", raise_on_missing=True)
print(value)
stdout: 3:15:54
